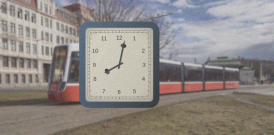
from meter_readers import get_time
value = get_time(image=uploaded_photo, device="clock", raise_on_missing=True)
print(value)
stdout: 8:02
